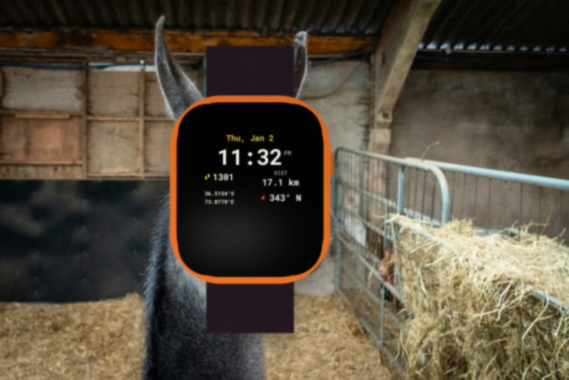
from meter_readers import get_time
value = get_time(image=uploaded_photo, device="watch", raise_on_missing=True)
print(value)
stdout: 11:32
